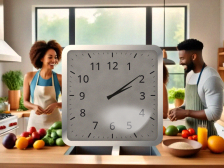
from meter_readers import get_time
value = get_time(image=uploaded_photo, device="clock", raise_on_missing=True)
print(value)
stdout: 2:09
